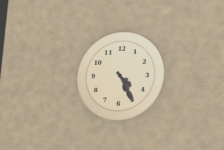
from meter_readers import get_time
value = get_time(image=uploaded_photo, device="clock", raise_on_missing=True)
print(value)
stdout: 4:25
